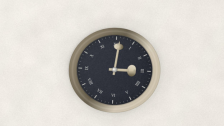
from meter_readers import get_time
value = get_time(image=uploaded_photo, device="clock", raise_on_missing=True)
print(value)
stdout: 3:01
